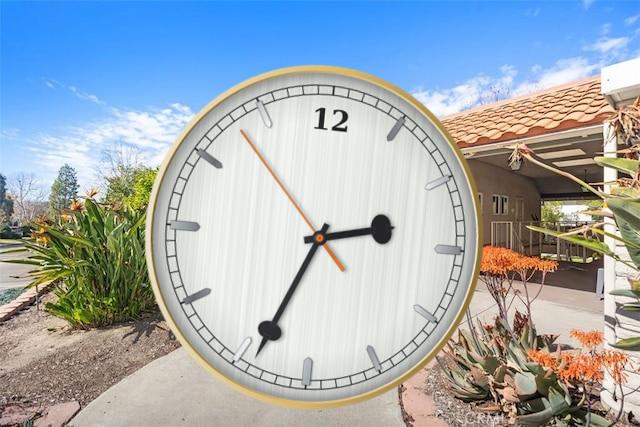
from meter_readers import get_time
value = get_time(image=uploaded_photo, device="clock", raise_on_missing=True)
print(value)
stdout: 2:33:53
